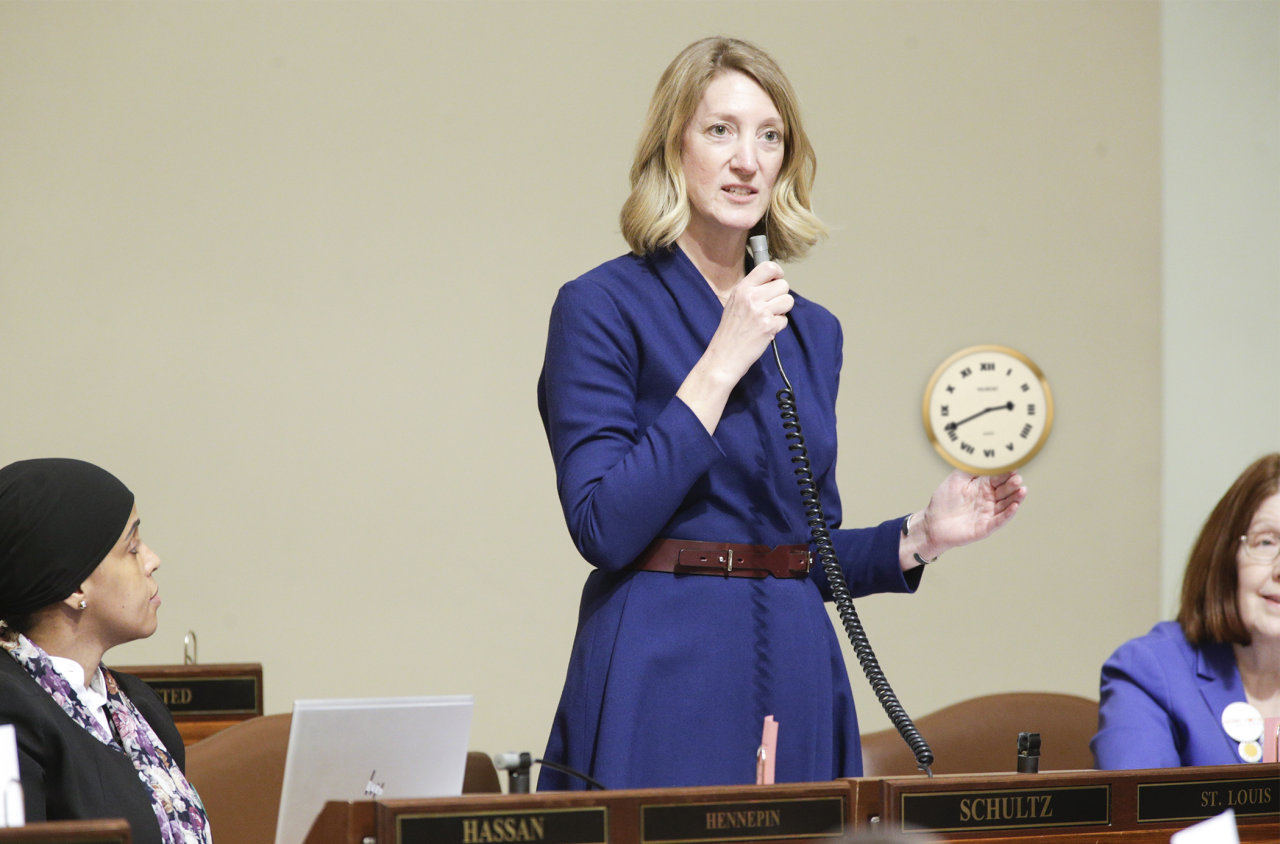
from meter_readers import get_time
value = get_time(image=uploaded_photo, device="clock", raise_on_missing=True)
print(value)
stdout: 2:41
